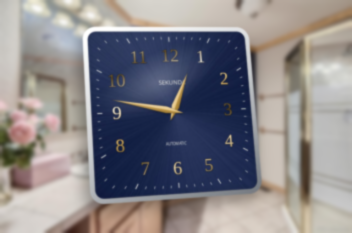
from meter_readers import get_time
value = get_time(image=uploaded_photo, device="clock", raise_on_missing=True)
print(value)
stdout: 12:47
